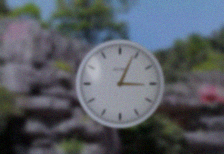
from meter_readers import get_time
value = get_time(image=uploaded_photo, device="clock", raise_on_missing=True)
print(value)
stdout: 3:04
